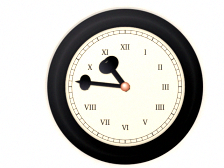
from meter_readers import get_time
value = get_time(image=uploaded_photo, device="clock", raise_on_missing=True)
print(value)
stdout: 10:46
